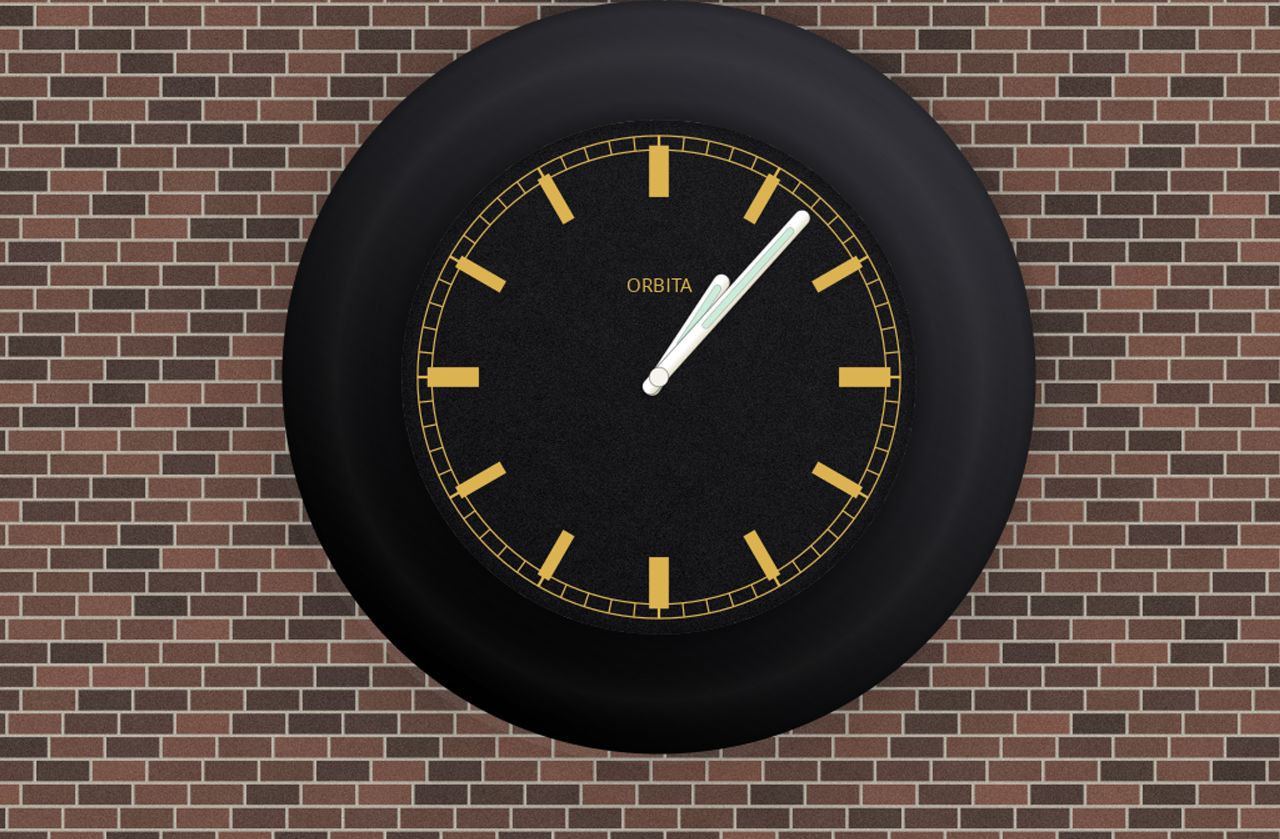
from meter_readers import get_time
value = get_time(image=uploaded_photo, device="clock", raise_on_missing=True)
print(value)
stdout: 1:07
